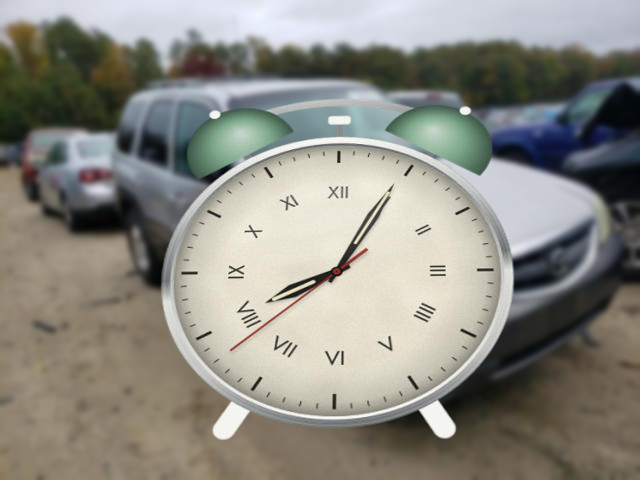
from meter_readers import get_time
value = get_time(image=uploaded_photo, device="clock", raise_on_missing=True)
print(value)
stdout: 8:04:38
